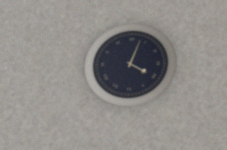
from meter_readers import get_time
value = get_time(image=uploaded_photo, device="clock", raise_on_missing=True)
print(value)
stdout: 4:03
